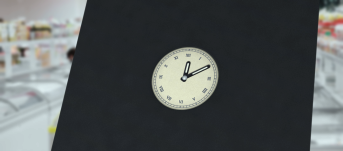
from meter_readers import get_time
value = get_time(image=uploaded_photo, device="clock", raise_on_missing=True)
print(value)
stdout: 12:10
